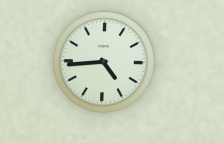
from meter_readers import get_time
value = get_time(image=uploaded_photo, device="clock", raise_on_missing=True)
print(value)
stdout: 4:44
